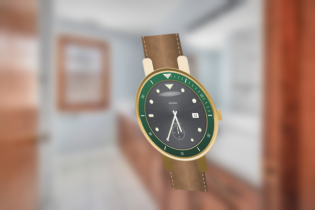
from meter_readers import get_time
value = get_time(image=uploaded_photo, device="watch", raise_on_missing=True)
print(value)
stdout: 5:35
